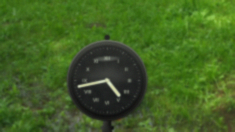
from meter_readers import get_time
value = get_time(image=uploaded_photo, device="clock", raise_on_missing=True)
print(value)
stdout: 4:43
